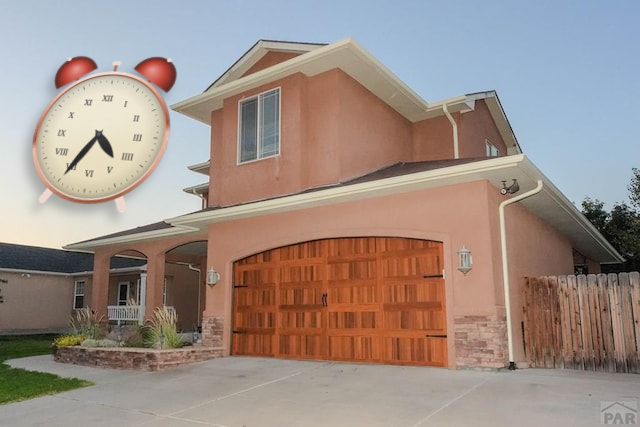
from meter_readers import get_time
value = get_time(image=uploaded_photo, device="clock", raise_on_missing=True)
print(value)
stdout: 4:35
